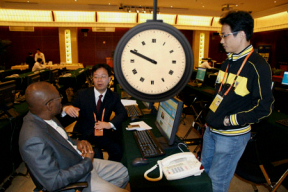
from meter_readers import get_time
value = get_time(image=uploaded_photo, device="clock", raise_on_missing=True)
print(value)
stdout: 9:49
